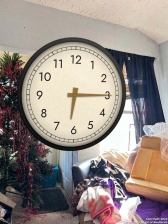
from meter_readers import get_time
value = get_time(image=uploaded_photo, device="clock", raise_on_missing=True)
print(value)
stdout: 6:15
